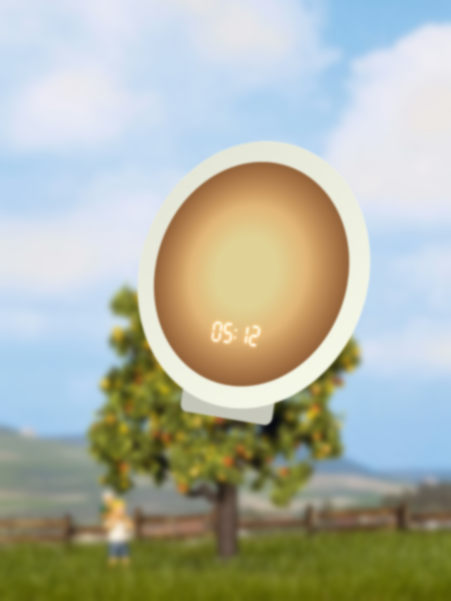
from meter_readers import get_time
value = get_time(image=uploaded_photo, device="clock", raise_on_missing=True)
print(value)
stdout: 5:12
